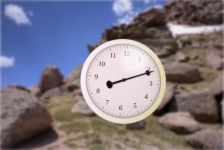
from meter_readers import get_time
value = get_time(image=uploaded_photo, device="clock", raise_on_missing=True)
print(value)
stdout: 8:11
